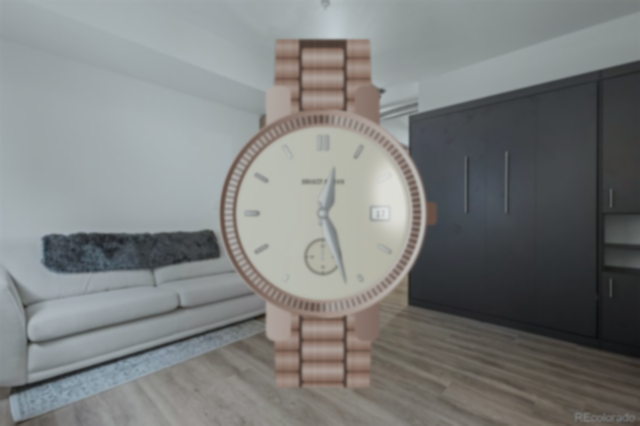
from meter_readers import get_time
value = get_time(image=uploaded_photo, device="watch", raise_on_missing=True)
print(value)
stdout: 12:27
